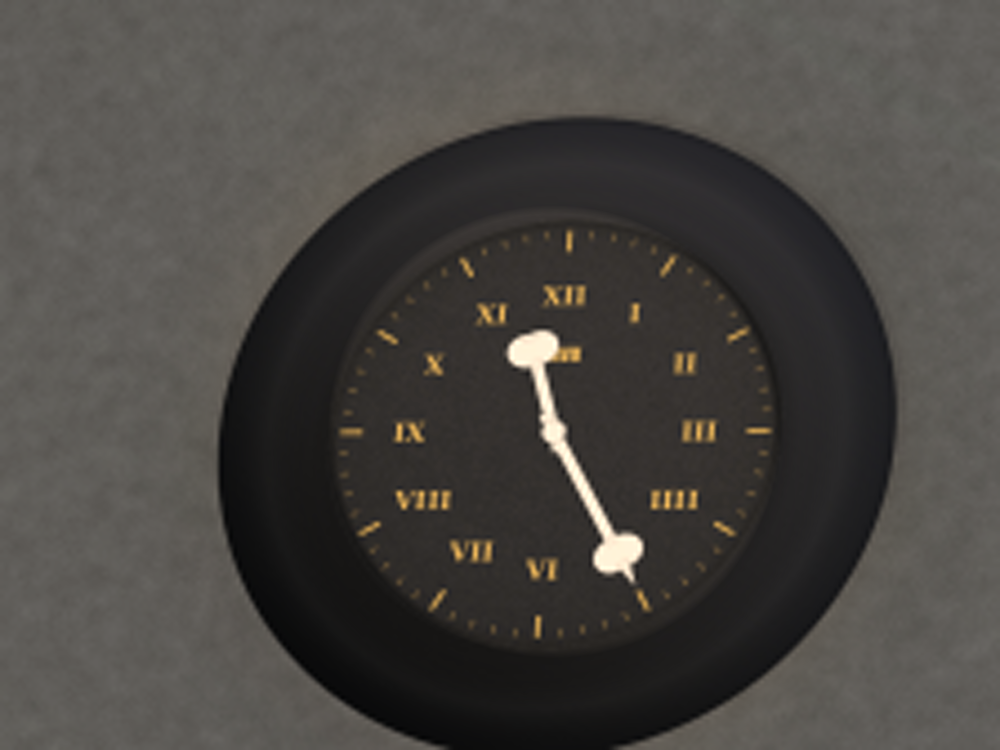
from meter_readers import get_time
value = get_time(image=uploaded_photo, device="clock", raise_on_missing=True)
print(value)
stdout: 11:25
